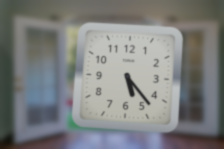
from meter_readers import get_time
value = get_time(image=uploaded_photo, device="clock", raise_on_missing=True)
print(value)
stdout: 5:23
